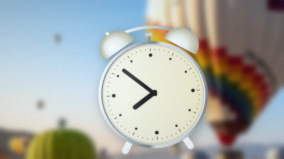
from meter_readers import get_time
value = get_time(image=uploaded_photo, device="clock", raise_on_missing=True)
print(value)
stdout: 7:52
